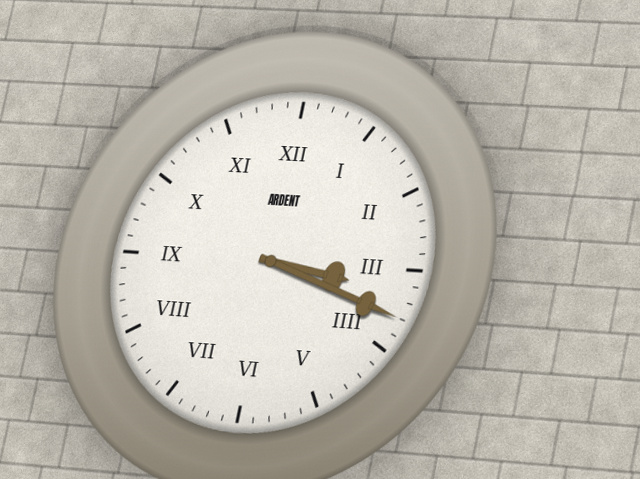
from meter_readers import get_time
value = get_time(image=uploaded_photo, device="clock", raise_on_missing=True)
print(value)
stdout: 3:18
